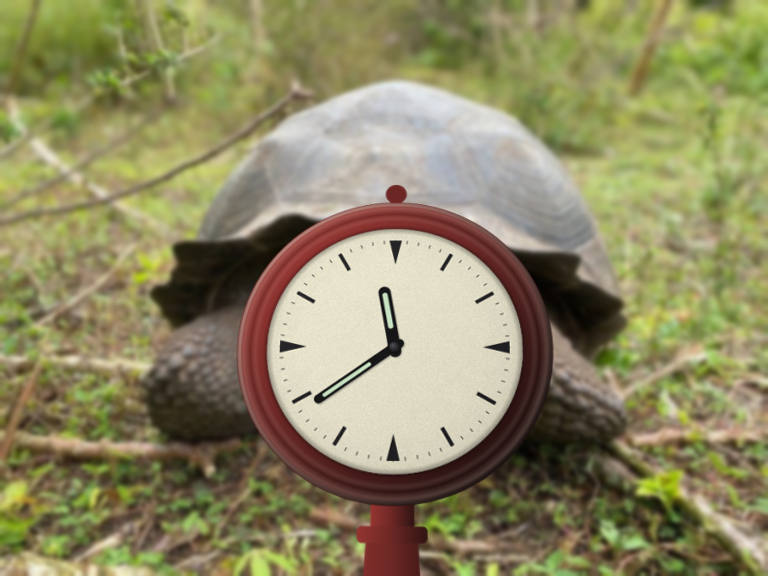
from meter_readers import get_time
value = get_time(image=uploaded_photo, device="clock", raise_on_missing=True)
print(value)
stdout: 11:39
